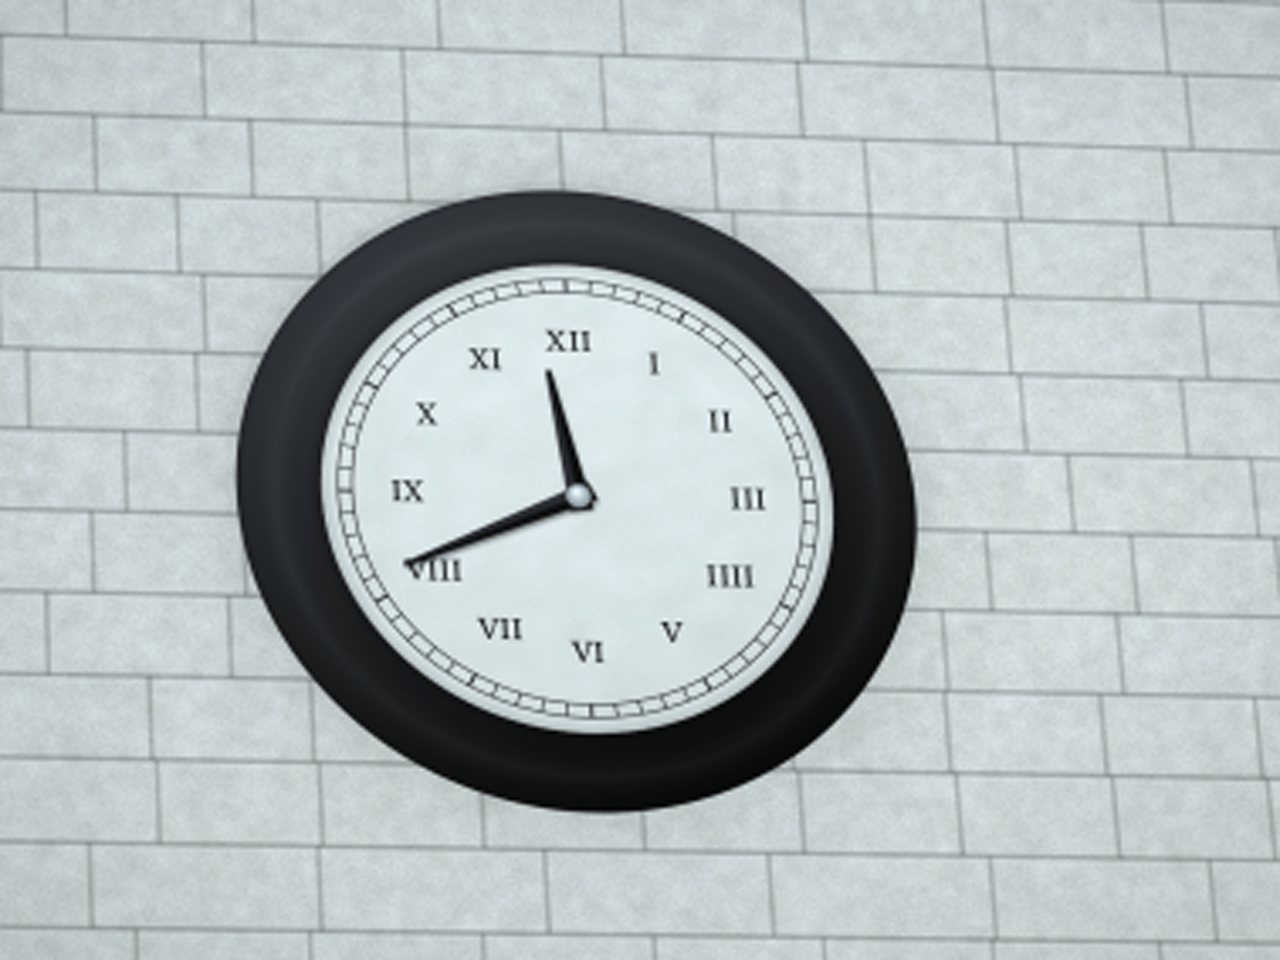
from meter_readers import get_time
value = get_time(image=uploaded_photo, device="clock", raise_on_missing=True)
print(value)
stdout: 11:41
